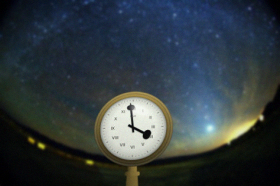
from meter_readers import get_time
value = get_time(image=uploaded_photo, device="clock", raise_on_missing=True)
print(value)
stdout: 3:59
